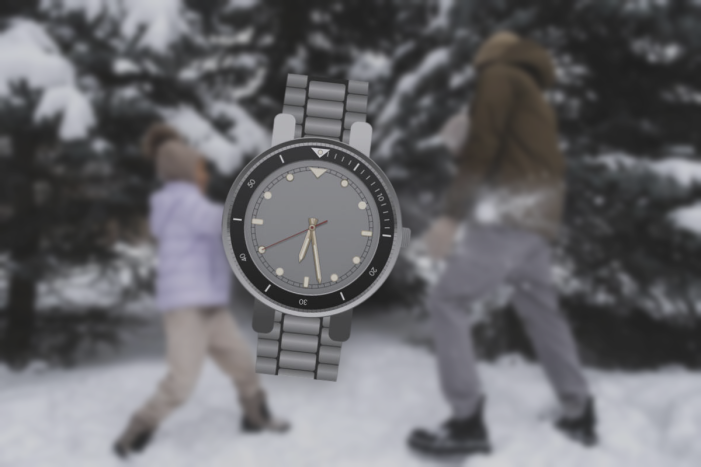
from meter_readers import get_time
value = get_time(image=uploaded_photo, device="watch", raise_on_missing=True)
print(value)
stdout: 6:27:40
